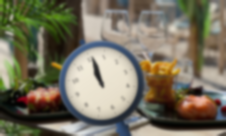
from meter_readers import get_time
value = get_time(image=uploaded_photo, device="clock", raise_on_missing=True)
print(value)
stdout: 12:01
